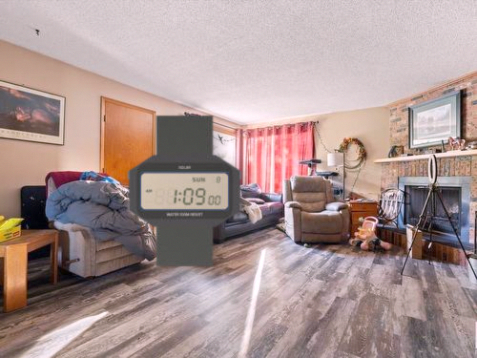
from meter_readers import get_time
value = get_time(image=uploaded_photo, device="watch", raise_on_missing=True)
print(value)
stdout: 1:09:00
